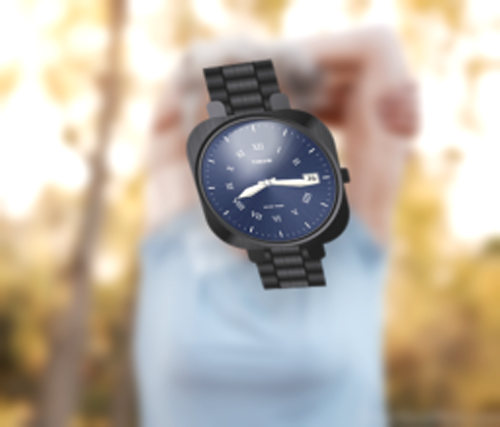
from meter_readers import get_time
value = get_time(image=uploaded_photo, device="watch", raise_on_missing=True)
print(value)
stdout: 8:16
